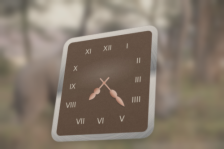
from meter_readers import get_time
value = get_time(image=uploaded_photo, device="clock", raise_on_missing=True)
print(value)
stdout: 7:23
